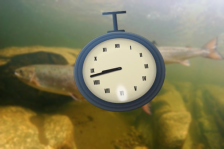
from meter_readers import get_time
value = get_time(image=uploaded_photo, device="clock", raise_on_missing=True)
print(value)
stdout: 8:43
